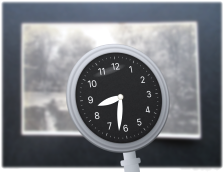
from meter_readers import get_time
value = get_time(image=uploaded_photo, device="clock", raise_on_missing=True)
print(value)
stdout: 8:32
